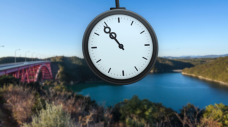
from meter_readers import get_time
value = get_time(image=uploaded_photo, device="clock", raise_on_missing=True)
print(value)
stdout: 10:54
